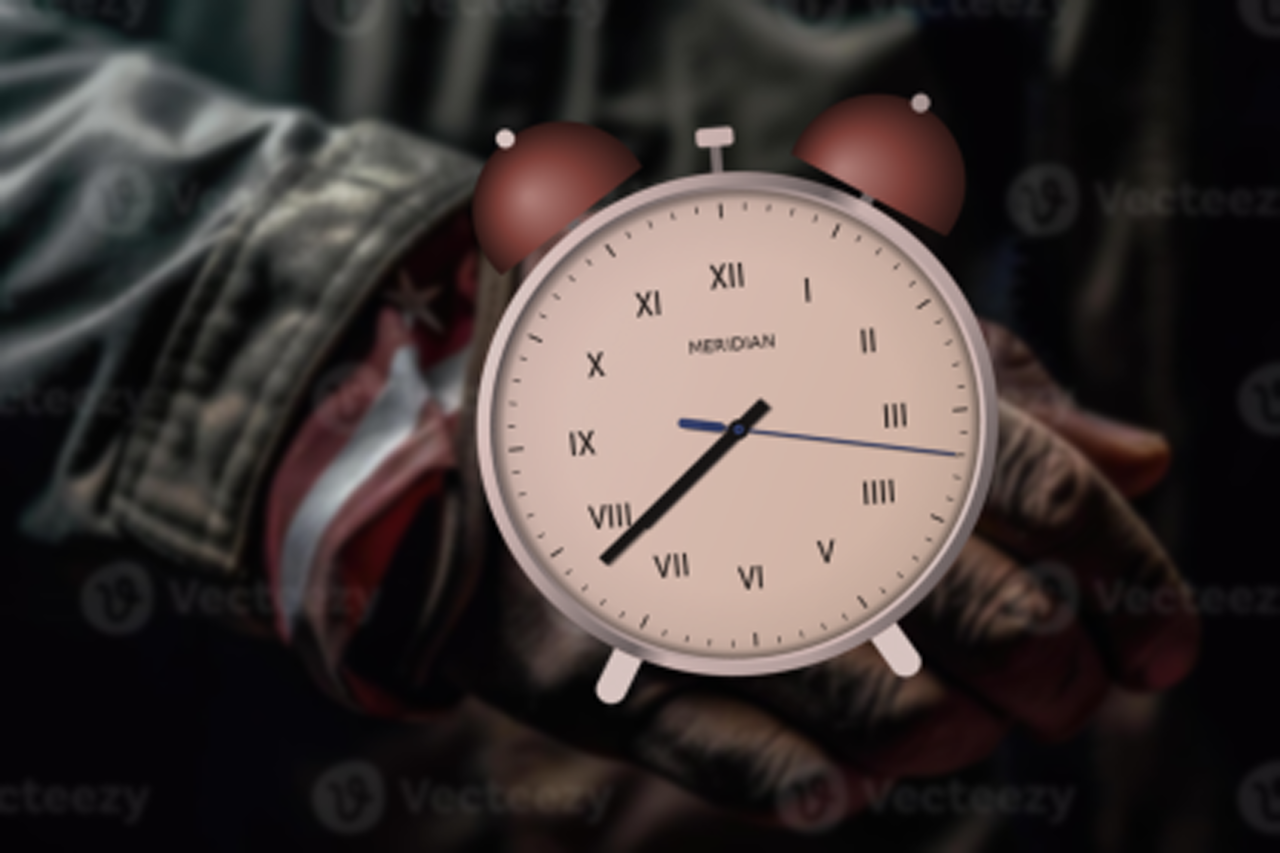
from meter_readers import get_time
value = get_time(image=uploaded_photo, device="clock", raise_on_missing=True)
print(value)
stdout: 7:38:17
